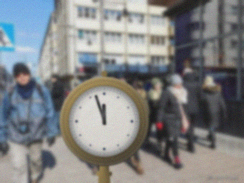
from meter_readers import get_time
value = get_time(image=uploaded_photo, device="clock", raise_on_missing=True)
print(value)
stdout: 11:57
